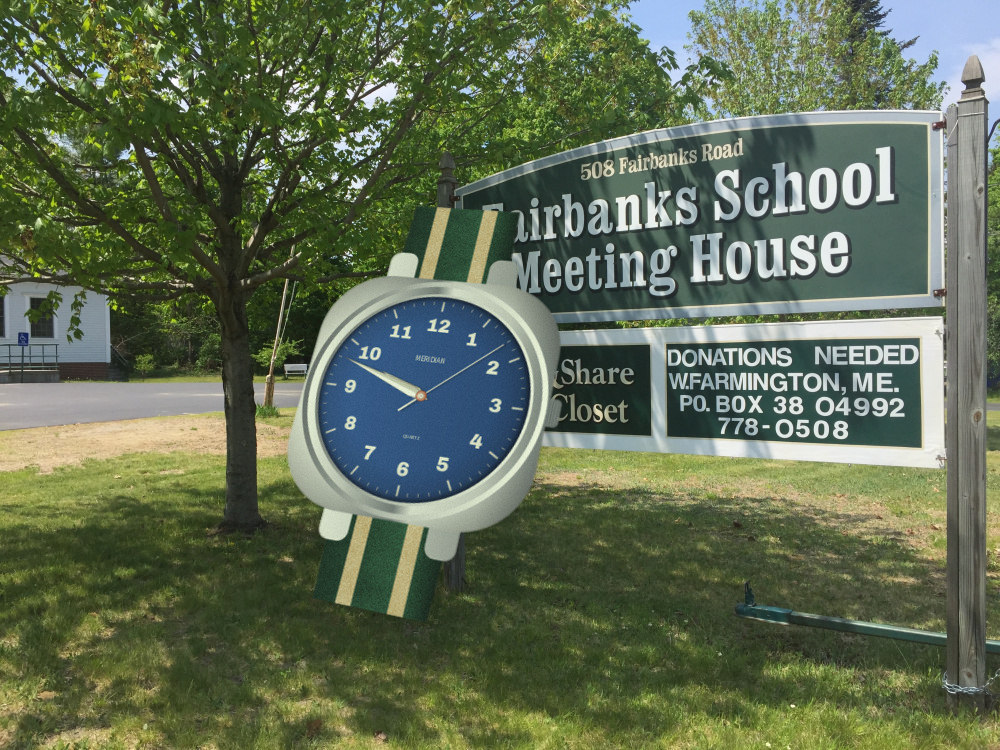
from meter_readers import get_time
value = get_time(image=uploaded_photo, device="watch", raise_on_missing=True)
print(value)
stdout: 9:48:08
